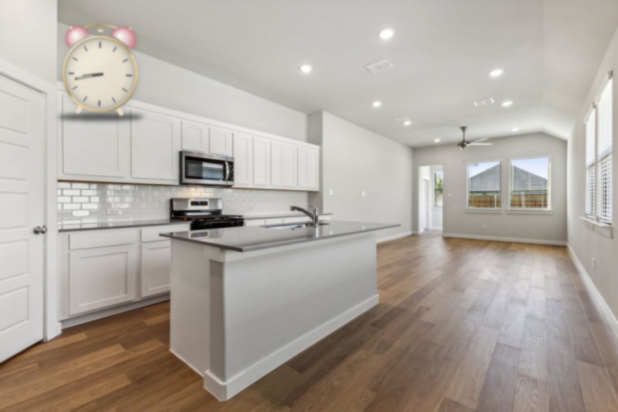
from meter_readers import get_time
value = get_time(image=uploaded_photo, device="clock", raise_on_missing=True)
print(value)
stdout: 8:43
